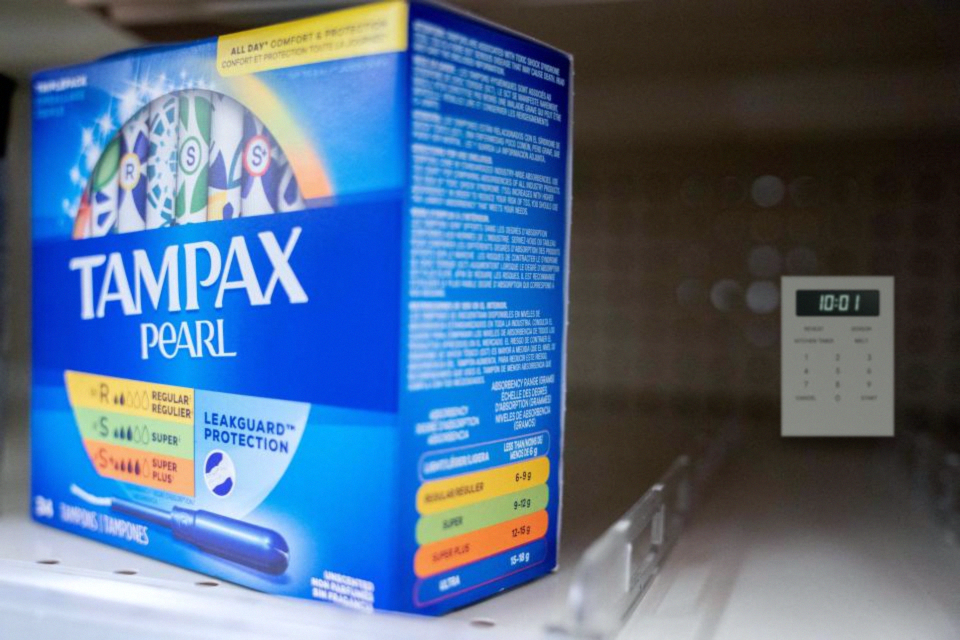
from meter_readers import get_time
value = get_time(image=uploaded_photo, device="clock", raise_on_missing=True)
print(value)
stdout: 10:01
